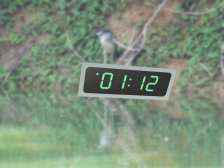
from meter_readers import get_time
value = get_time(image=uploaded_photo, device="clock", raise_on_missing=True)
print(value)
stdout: 1:12
